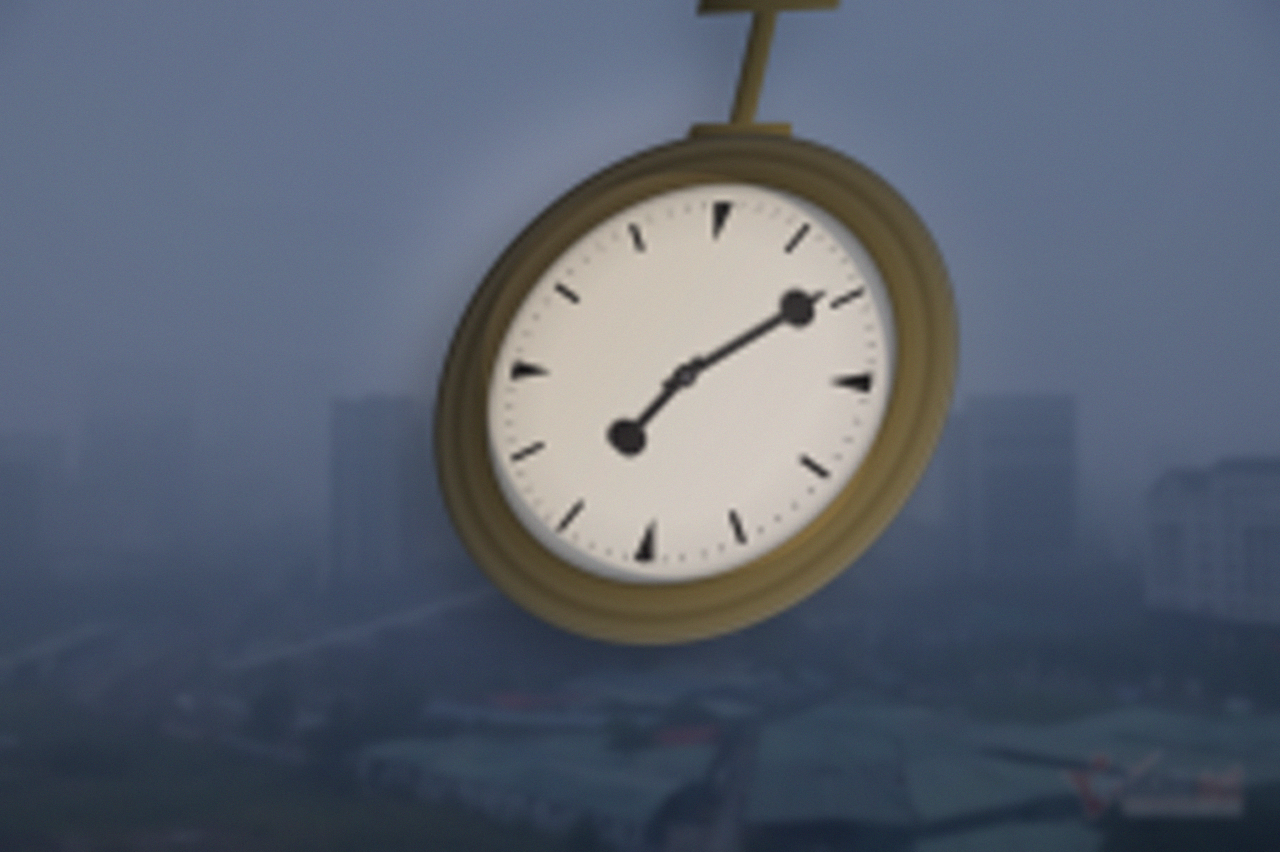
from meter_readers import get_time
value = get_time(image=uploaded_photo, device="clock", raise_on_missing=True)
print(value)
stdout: 7:09
